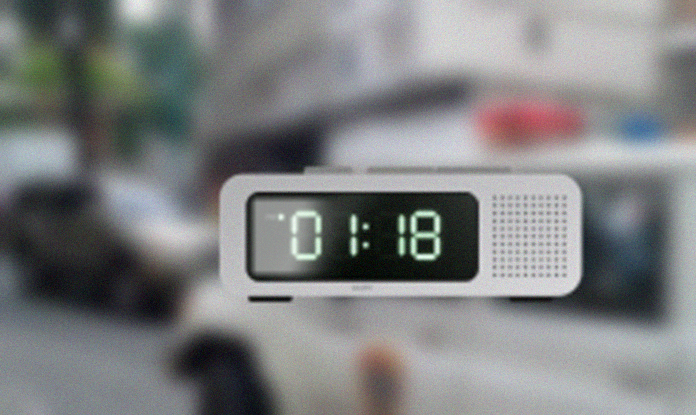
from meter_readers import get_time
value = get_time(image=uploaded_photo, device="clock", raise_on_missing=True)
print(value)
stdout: 1:18
